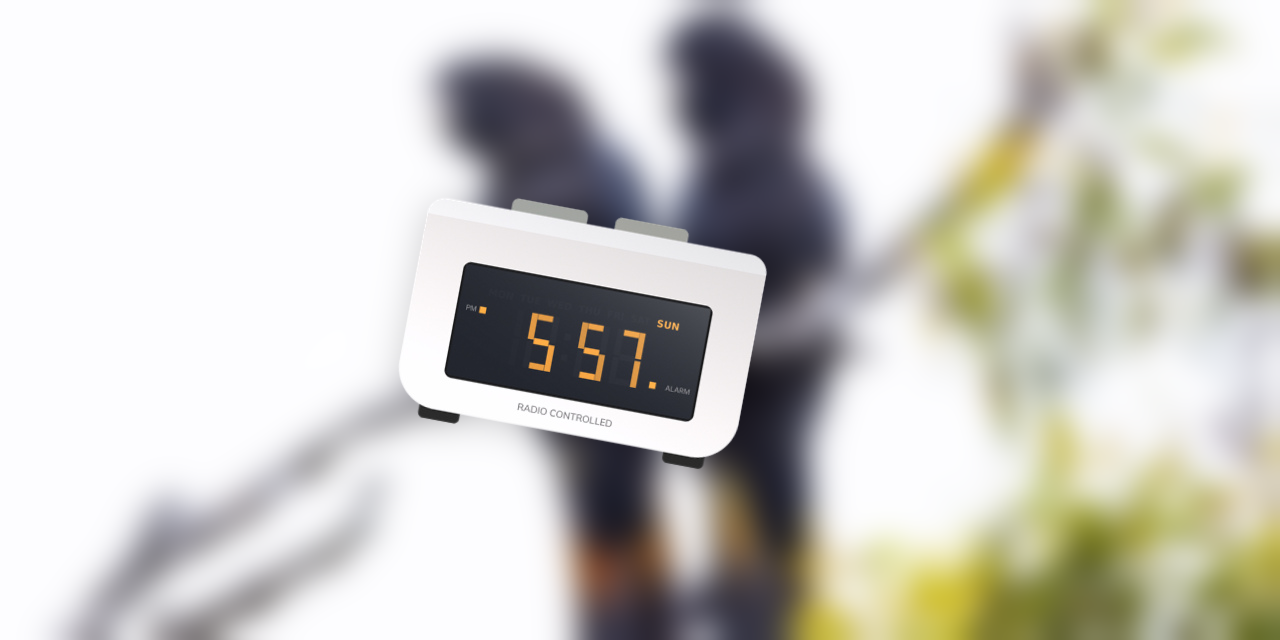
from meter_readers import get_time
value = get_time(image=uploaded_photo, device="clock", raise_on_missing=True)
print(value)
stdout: 5:57
